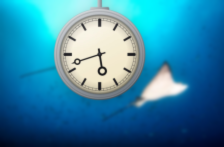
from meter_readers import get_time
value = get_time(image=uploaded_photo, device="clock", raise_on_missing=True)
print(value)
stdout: 5:42
